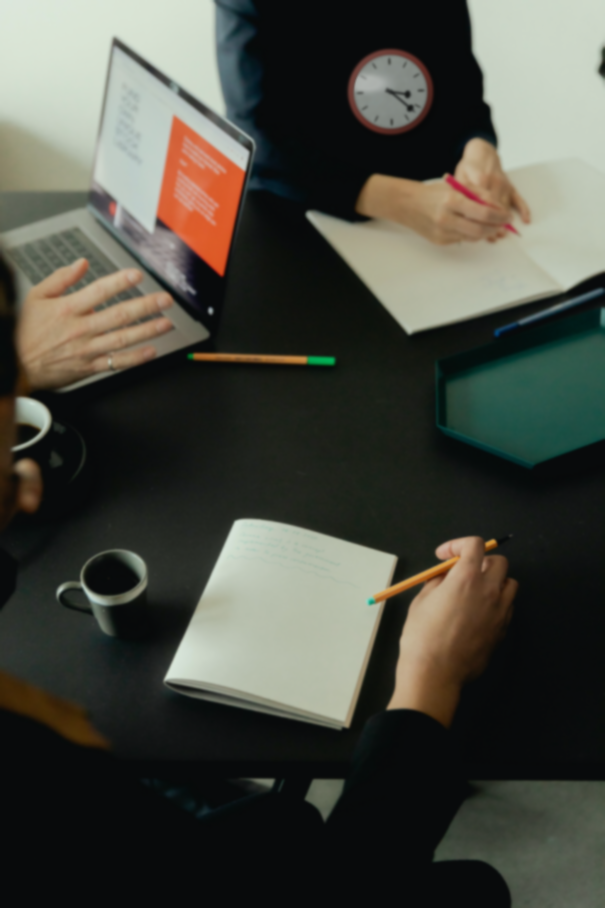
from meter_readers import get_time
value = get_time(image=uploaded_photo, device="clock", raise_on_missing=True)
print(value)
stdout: 3:22
